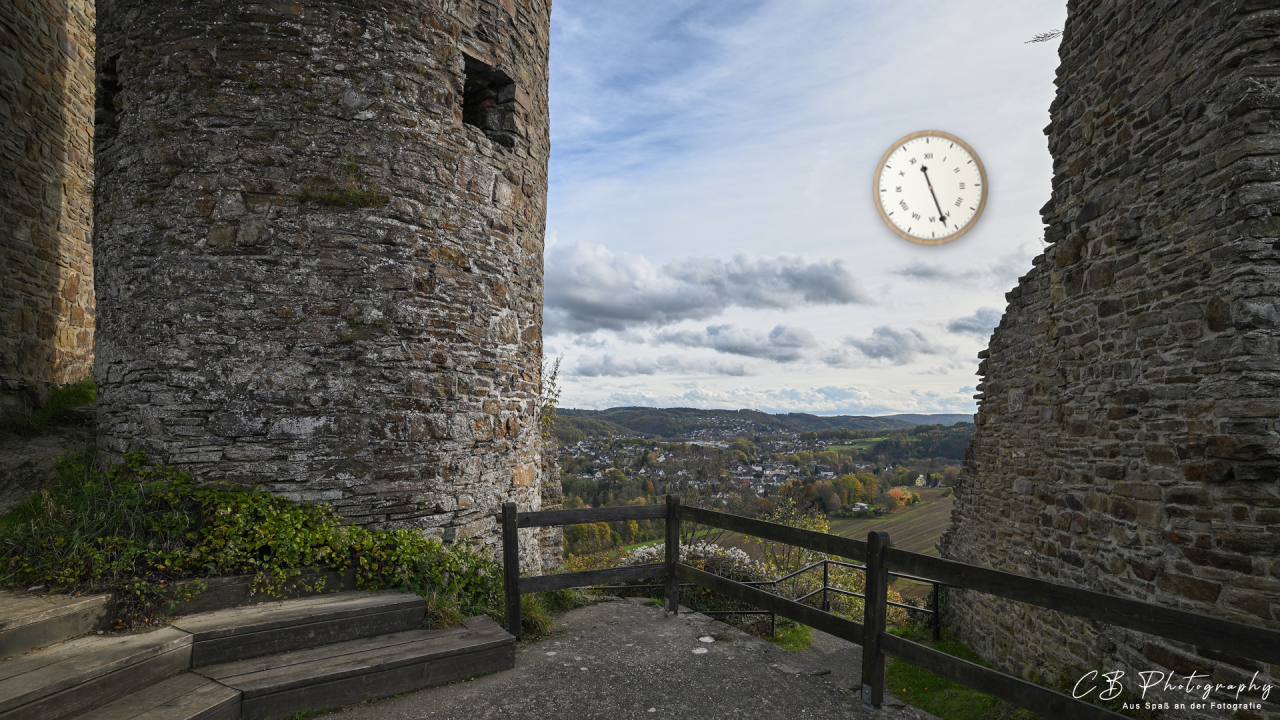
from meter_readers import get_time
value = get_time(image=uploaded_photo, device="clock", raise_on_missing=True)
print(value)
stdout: 11:27
